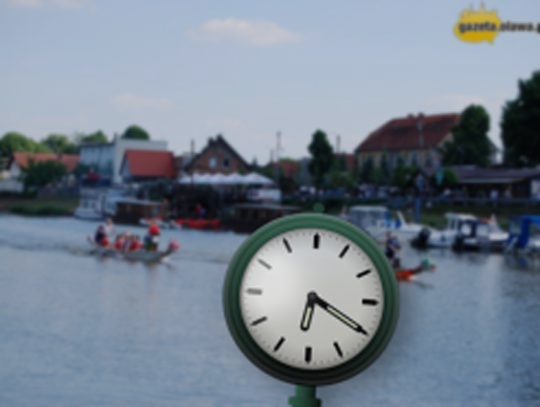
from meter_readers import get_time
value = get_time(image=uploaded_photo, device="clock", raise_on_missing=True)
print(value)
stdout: 6:20
